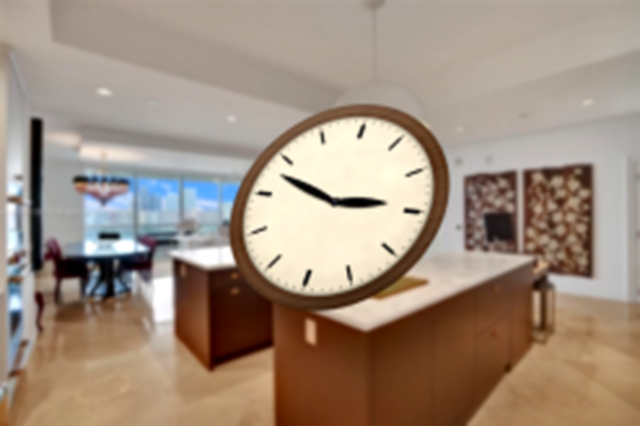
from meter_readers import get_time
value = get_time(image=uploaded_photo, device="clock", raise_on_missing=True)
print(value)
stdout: 2:48
